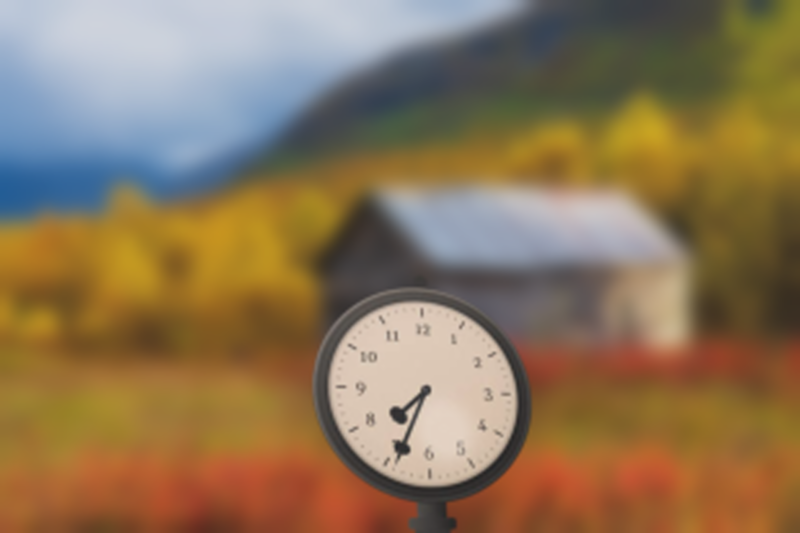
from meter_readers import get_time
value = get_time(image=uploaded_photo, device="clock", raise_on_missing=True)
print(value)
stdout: 7:34
